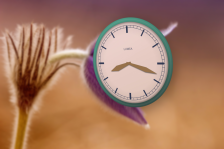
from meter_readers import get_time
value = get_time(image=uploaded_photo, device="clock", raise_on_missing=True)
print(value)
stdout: 8:18
